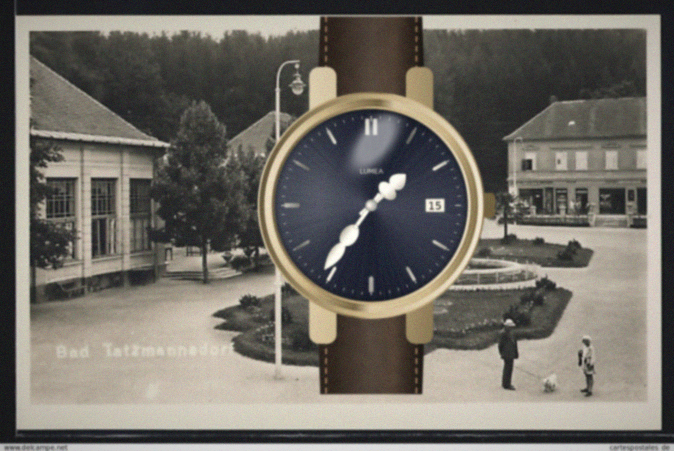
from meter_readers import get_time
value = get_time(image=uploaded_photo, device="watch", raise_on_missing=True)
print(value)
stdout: 1:36
